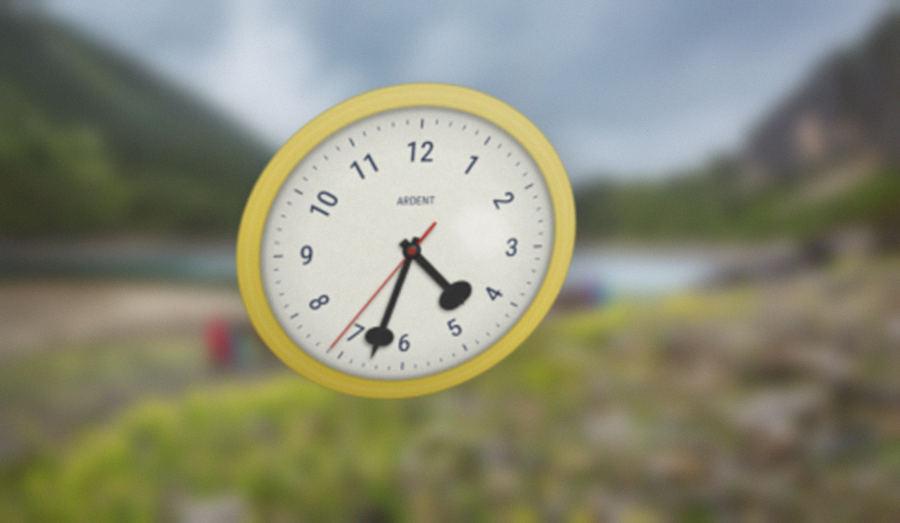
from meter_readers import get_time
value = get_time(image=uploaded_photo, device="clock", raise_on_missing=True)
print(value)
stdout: 4:32:36
